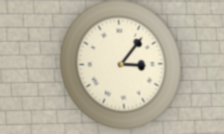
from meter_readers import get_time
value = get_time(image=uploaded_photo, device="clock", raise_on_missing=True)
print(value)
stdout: 3:07
